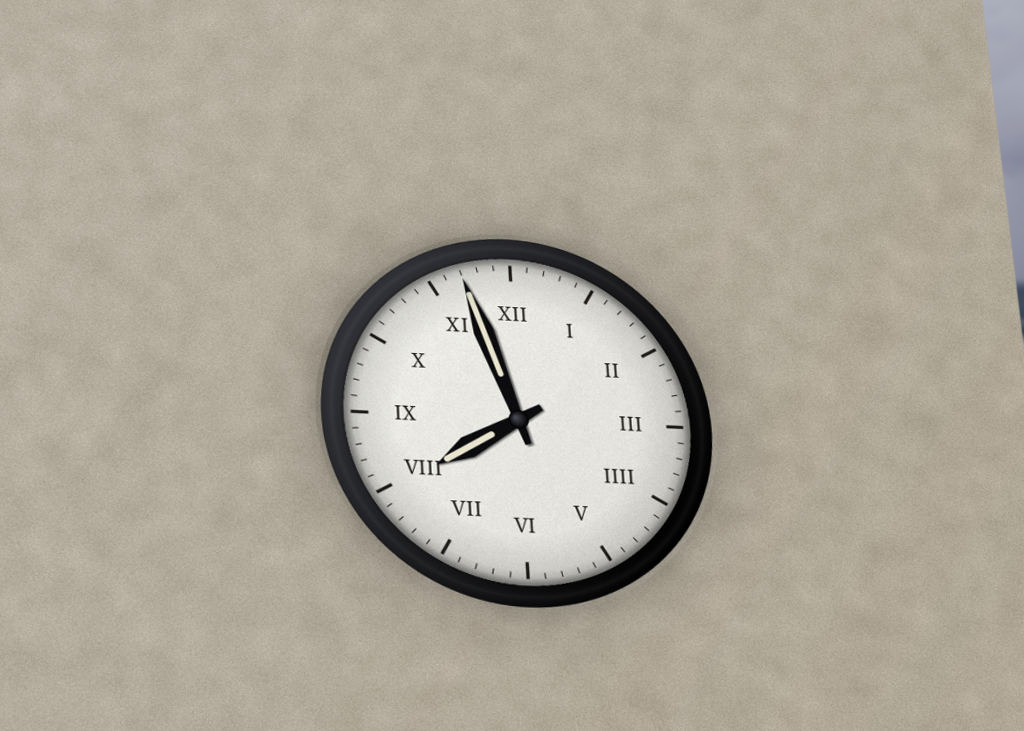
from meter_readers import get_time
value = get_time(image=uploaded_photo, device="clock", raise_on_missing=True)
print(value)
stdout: 7:57
